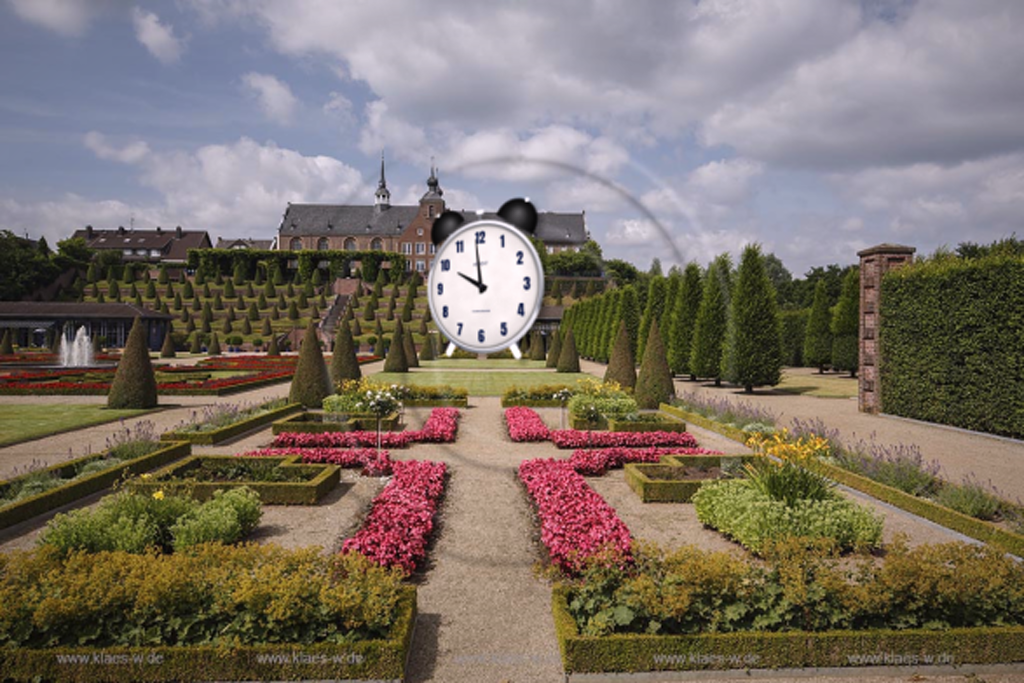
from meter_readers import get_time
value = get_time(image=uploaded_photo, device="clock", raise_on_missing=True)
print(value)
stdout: 9:59
